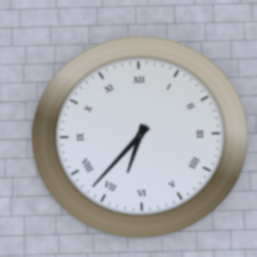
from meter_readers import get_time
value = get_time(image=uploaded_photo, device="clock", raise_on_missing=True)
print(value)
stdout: 6:37
